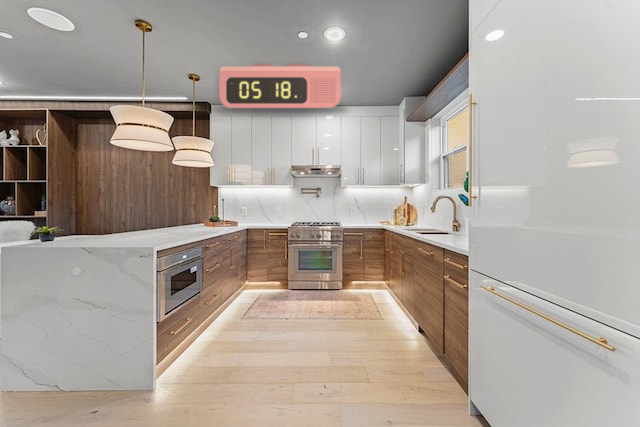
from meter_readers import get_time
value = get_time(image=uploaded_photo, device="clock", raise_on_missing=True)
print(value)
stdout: 5:18
